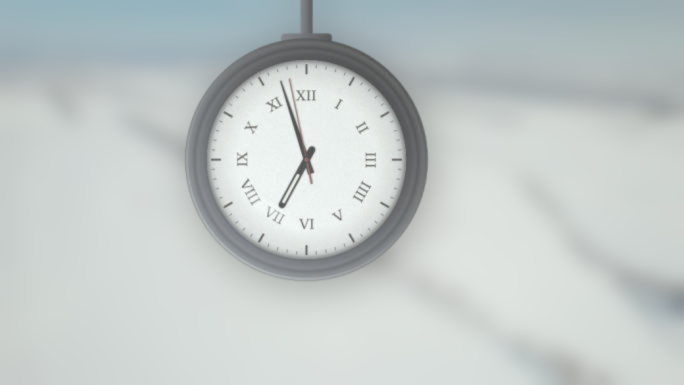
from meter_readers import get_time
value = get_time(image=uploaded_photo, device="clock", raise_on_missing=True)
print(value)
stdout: 6:56:58
